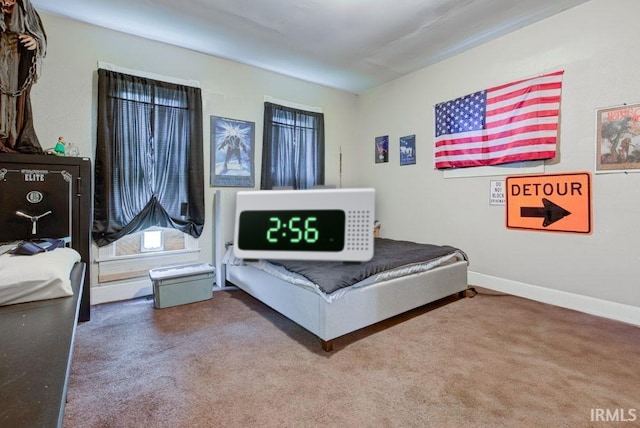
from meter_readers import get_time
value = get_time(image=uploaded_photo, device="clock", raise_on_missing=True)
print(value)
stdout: 2:56
